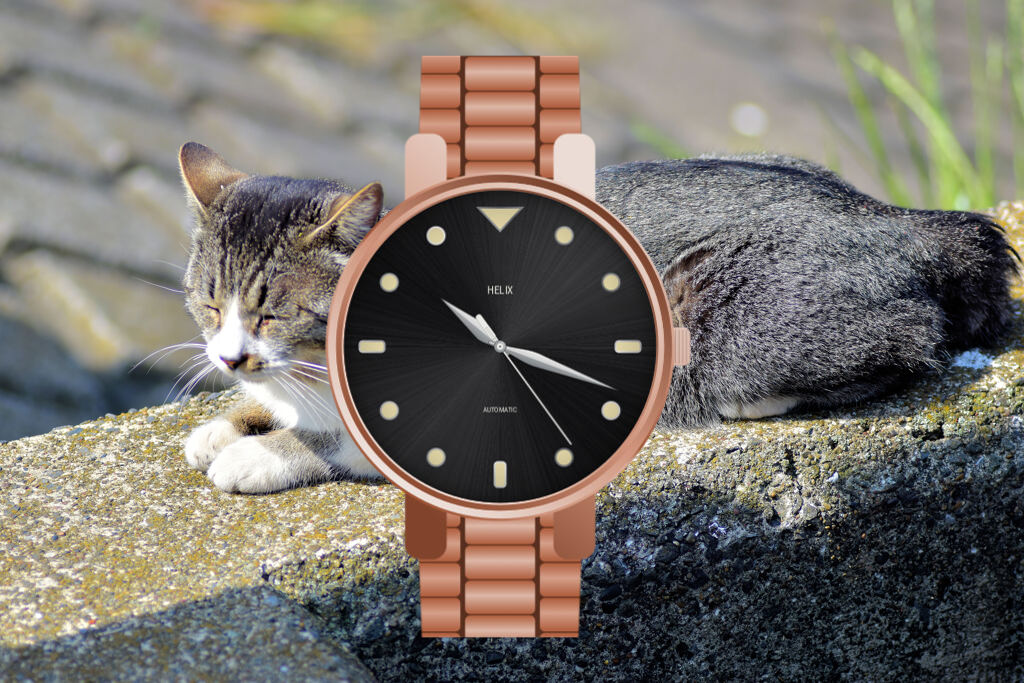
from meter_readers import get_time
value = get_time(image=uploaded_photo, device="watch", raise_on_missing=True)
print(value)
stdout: 10:18:24
